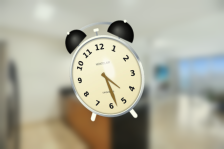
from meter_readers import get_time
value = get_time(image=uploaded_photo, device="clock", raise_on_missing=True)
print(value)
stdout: 4:28
